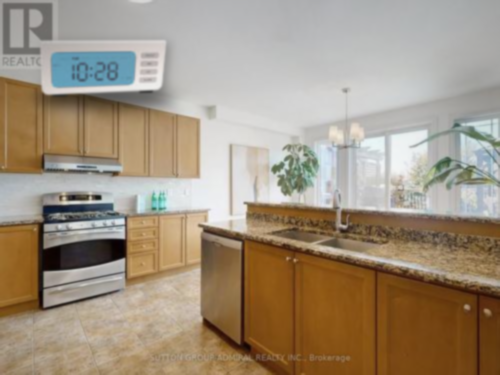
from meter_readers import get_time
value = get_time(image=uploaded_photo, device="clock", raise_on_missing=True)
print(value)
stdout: 10:28
